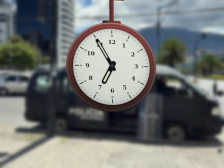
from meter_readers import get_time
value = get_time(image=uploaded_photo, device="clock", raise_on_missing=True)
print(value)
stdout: 6:55
